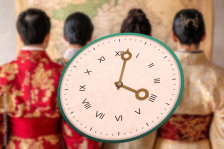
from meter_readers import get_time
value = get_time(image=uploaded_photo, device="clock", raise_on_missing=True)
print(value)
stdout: 4:02
